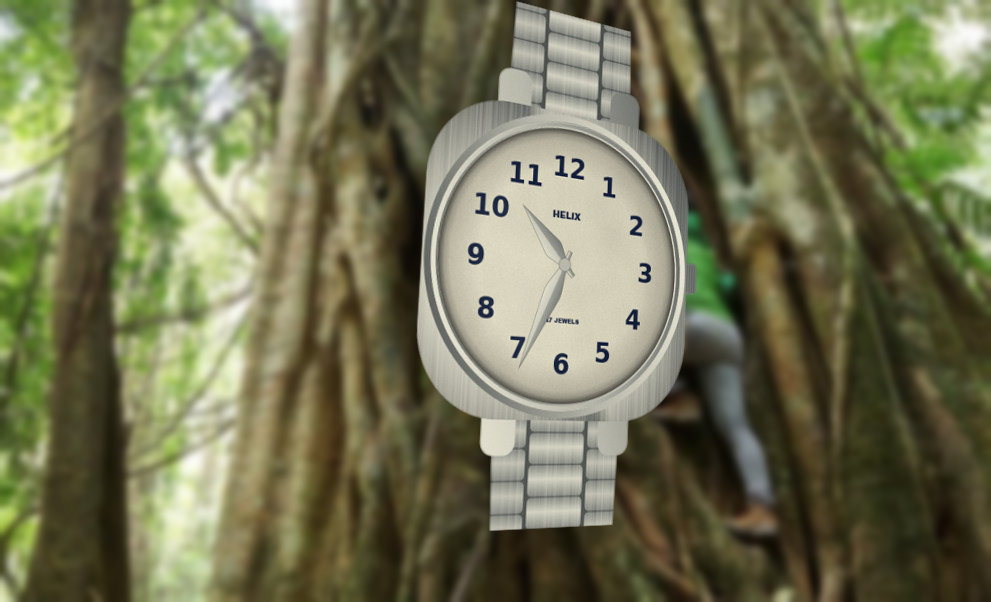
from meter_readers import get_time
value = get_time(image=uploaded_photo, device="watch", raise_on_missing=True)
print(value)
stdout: 10:34
